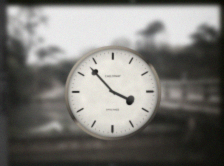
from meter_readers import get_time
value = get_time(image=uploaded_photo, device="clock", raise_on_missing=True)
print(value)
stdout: 3:53
